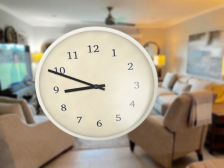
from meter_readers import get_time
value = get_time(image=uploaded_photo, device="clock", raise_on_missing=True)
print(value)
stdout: 8:49
